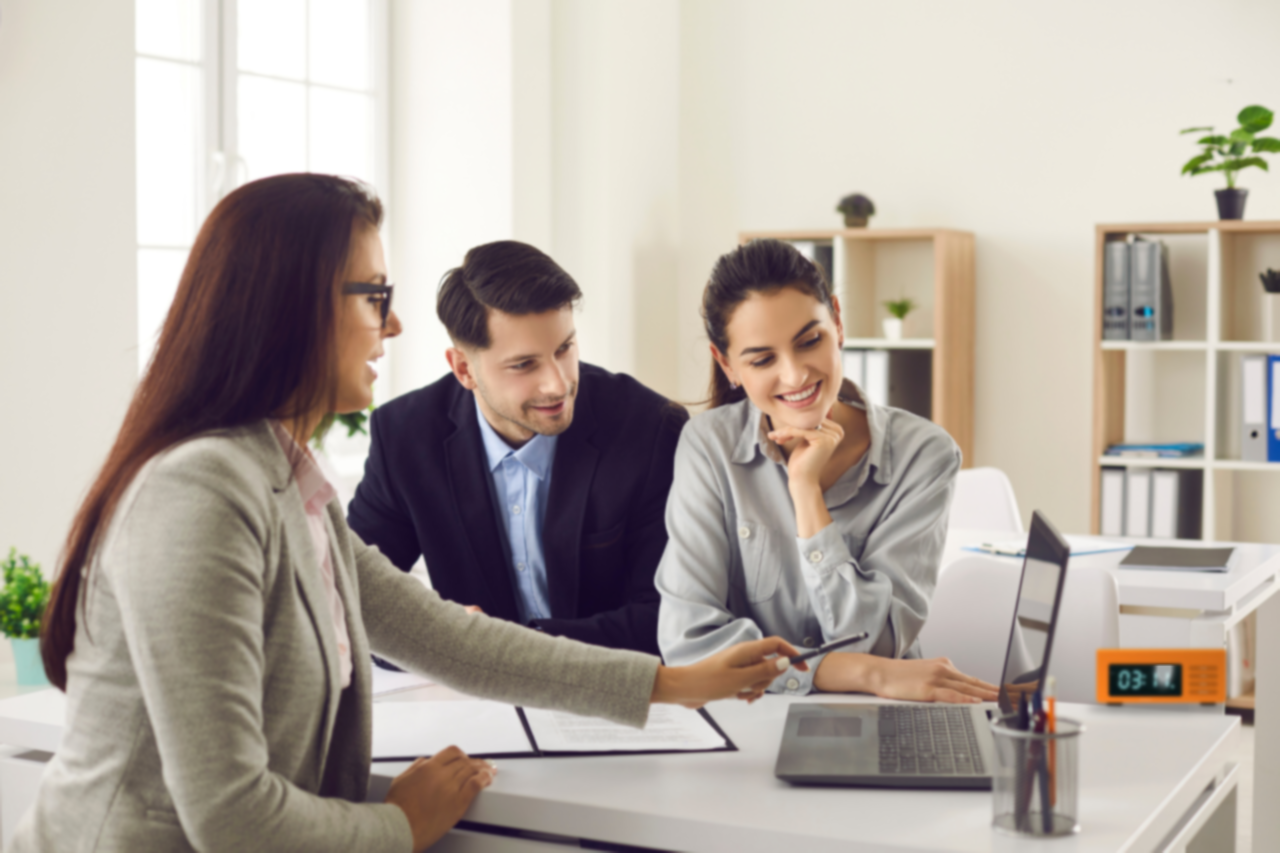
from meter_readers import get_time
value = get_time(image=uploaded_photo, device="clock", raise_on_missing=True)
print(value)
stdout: 3:11
